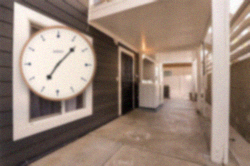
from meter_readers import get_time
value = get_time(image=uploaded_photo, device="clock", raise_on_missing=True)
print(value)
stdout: 7:07
